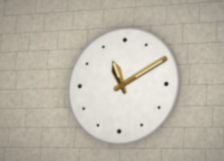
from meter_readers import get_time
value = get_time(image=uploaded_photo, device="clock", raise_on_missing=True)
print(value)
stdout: 11:10
